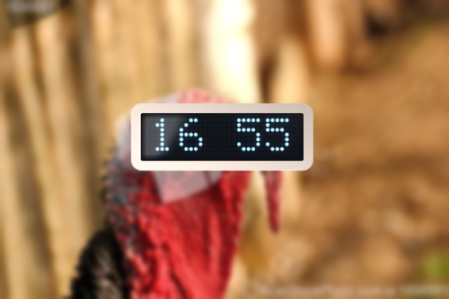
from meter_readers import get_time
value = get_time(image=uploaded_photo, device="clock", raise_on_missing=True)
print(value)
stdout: 16:55
